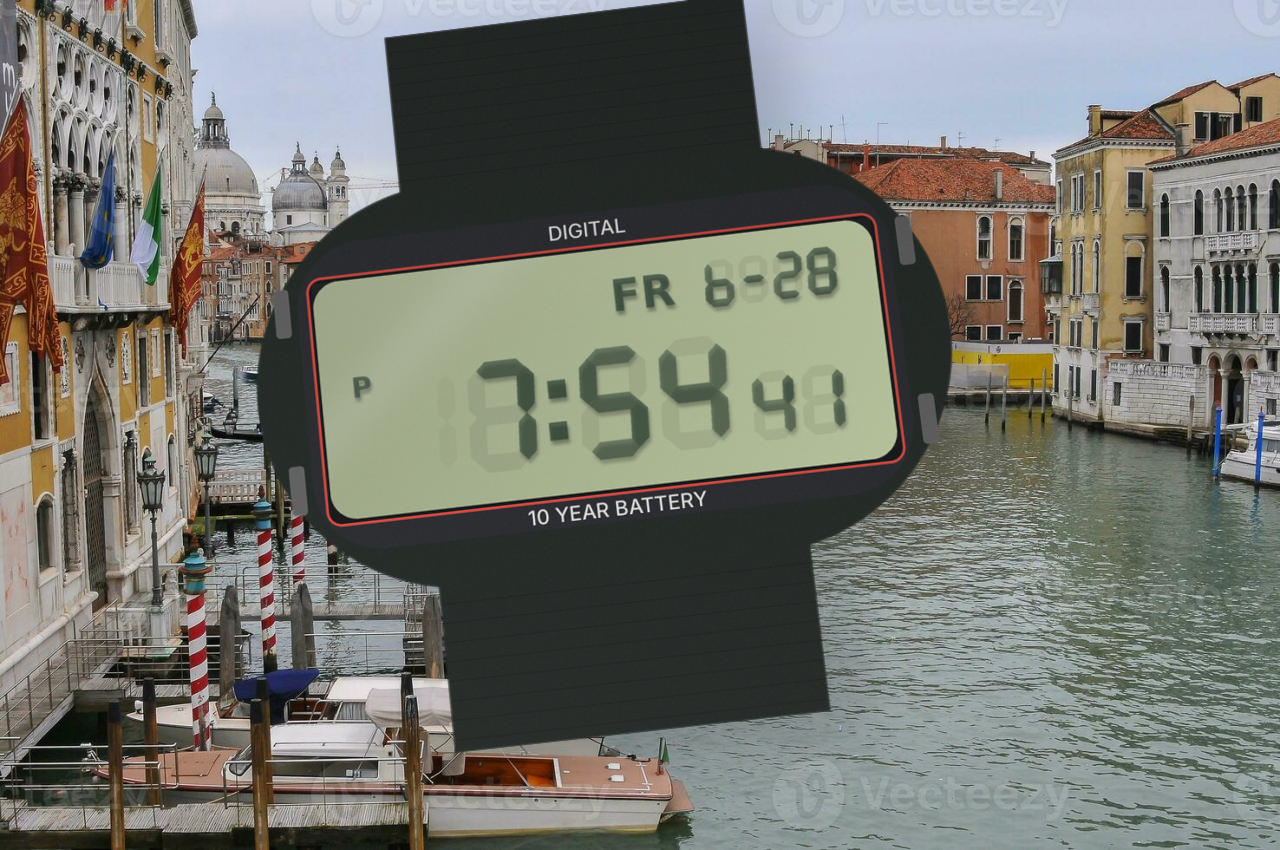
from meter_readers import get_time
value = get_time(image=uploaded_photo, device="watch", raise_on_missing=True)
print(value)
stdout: 7:54:41
